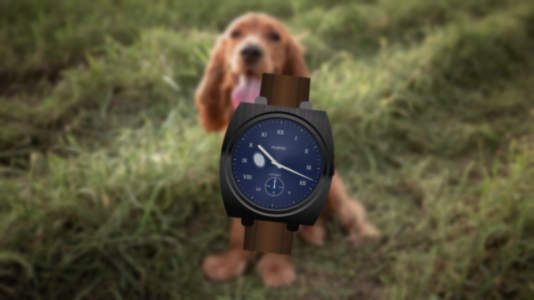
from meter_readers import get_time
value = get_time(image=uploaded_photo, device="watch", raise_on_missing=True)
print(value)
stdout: 10:18
